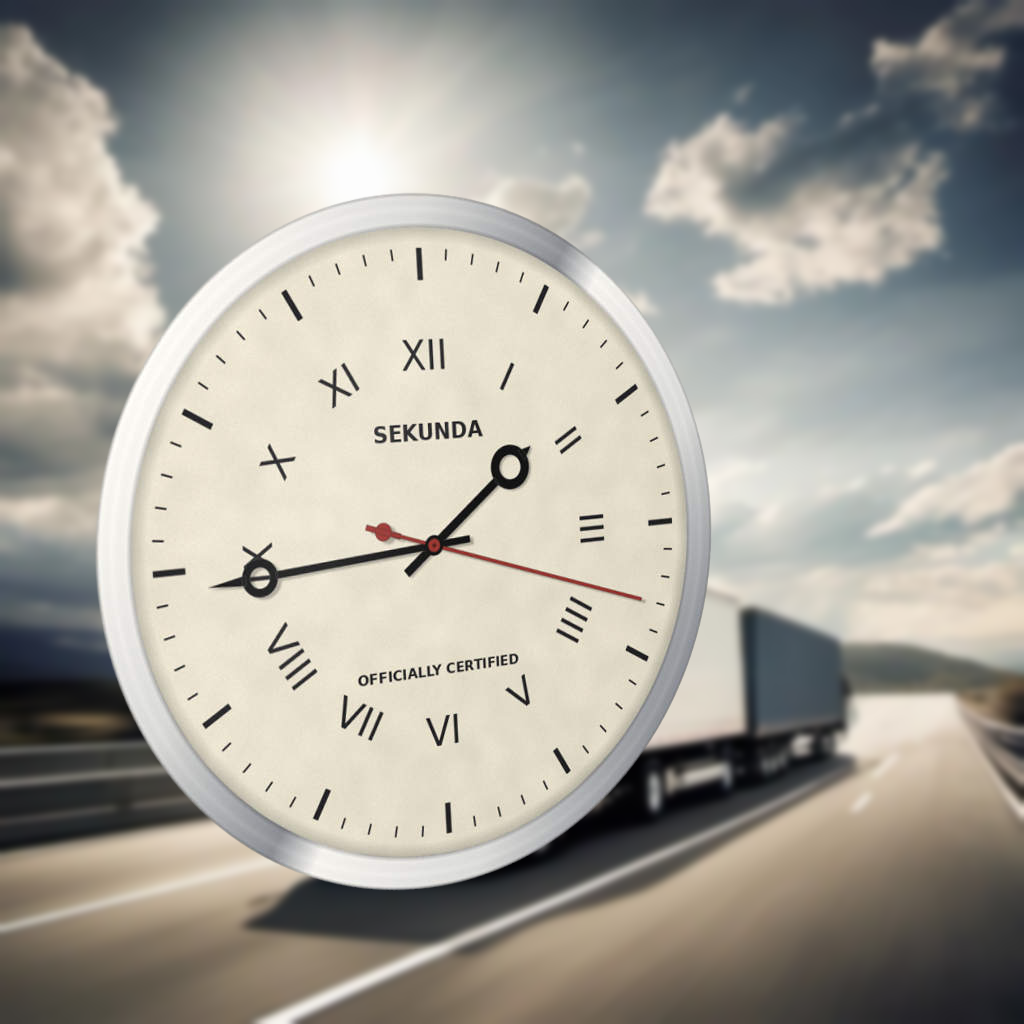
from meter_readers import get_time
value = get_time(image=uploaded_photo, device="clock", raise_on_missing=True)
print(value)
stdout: 1:44:18
